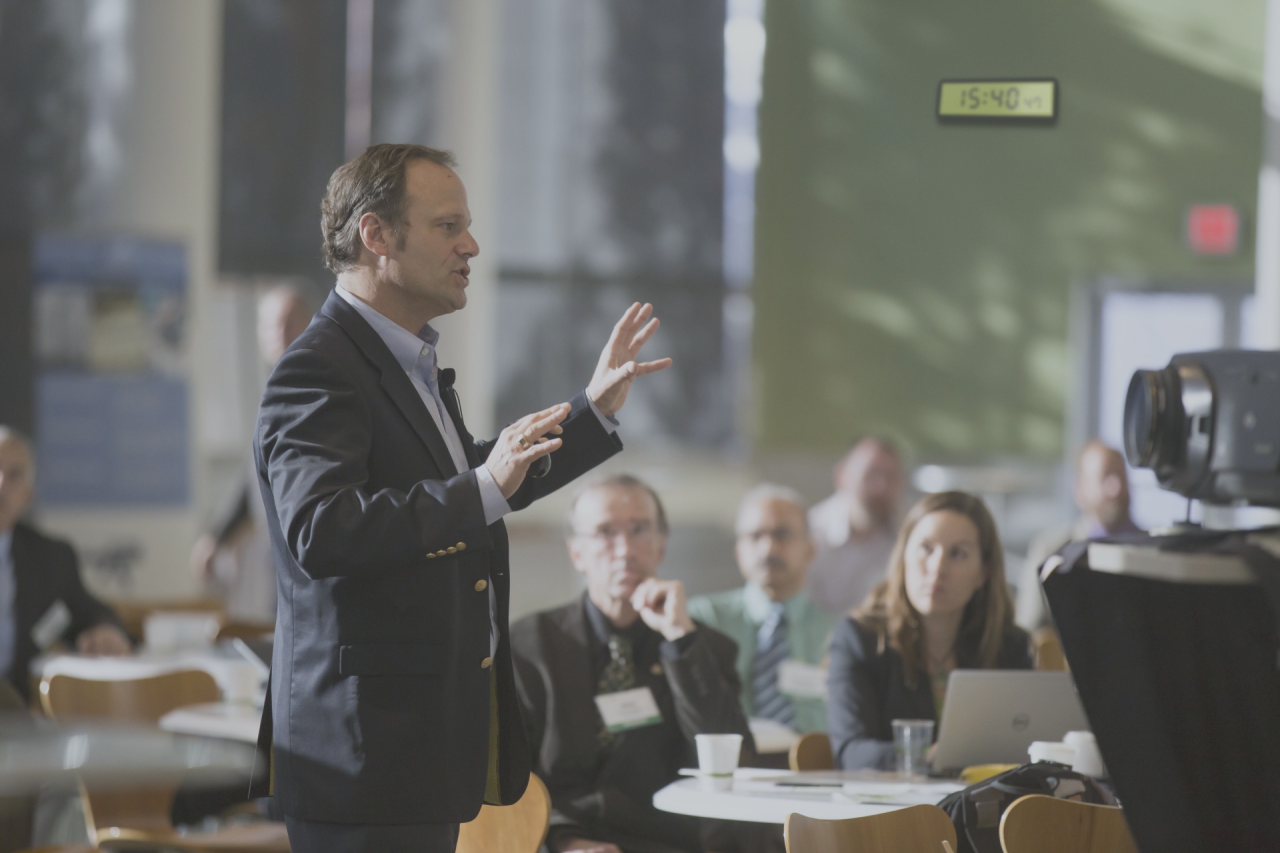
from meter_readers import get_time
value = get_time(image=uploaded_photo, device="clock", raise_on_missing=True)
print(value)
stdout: 15:40
